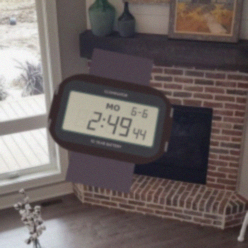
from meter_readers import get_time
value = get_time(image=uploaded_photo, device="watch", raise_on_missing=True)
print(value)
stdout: 2:49:44
